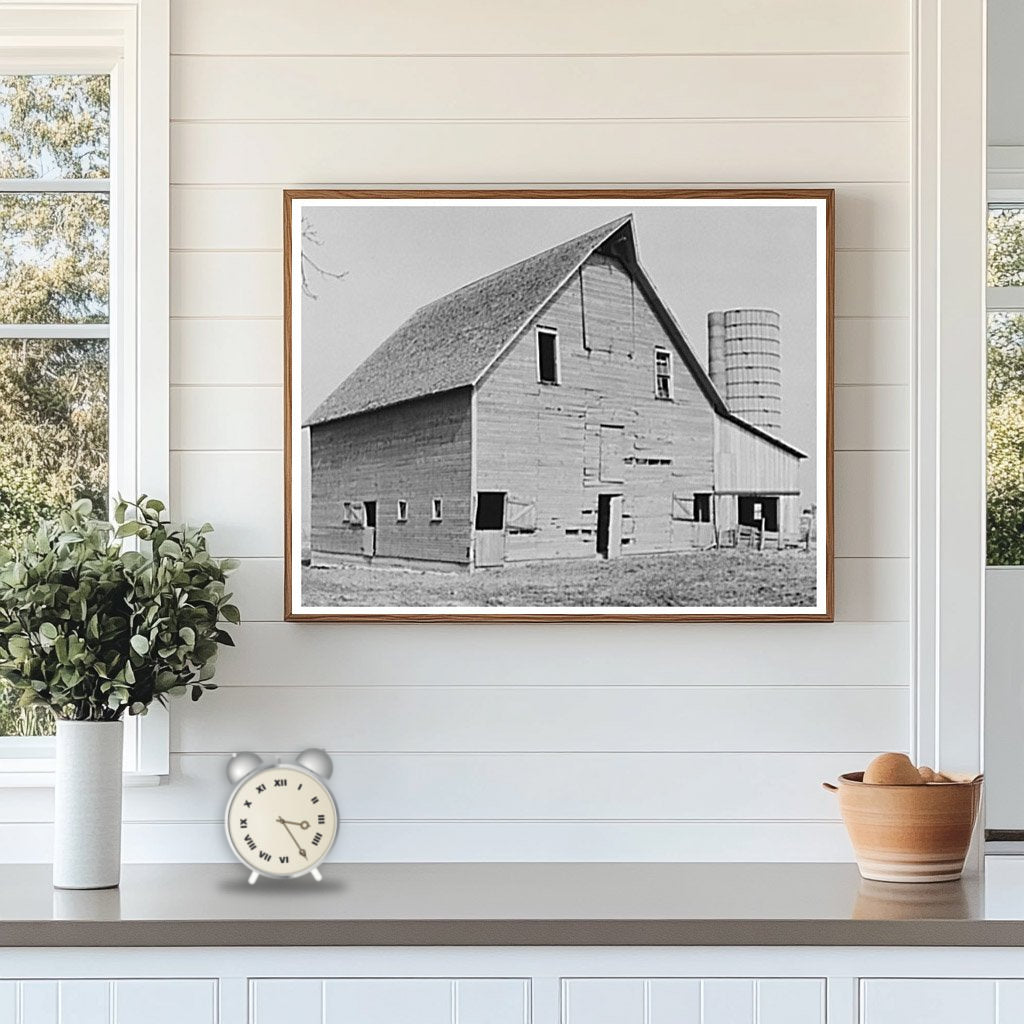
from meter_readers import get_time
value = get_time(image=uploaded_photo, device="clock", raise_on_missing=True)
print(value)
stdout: 3:25
